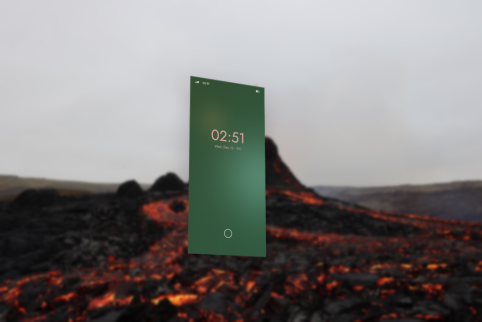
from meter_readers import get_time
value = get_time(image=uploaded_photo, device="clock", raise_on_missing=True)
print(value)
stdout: 2:51
